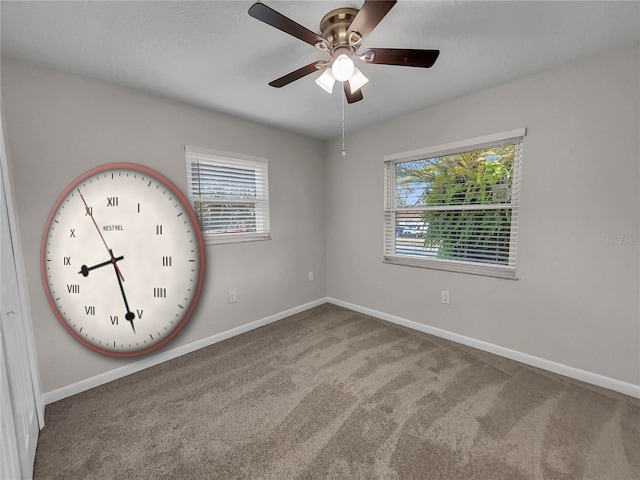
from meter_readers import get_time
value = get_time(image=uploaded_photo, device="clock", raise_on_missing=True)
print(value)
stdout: 8:26:55
